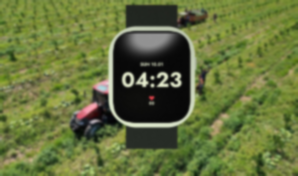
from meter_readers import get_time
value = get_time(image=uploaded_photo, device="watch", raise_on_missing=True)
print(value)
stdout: 4:23
